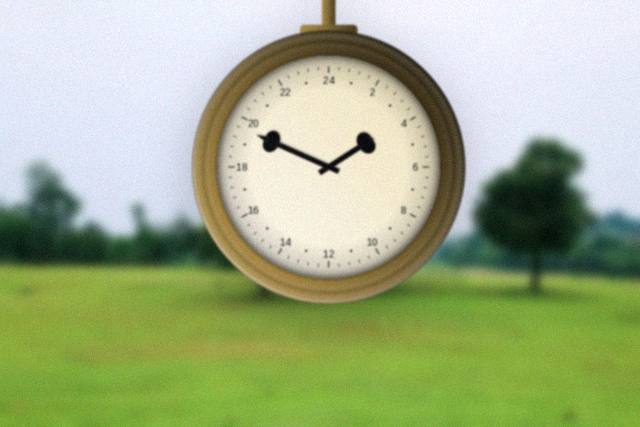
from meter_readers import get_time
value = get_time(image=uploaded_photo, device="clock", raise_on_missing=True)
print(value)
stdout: 3:49
